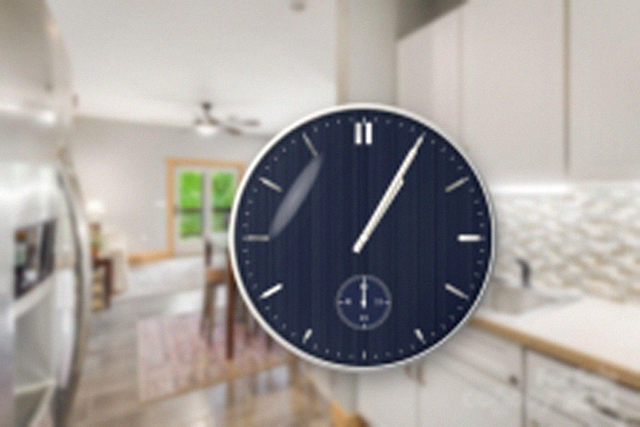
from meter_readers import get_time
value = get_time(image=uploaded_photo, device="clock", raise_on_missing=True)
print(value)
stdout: 1:05
